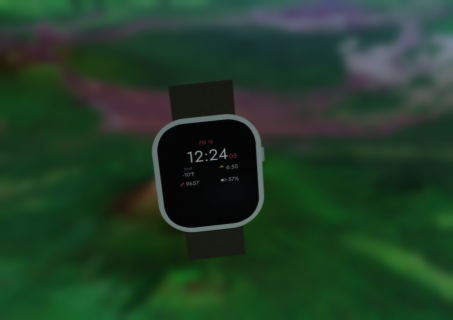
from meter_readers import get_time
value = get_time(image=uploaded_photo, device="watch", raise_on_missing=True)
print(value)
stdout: 12:24
